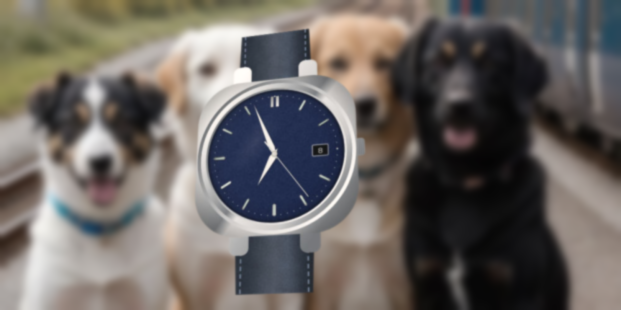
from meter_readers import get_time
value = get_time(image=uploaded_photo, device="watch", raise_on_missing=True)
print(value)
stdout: 6:56:24
